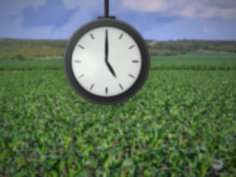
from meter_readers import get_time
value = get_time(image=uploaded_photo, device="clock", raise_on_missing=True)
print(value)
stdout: 5:00
